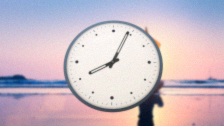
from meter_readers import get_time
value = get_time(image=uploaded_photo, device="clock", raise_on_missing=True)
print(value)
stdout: 8:04
